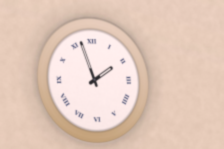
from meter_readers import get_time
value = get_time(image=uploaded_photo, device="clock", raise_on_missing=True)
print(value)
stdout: 1:57
